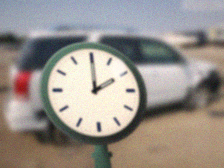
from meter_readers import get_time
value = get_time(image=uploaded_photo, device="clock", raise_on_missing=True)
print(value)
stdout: 2:00
